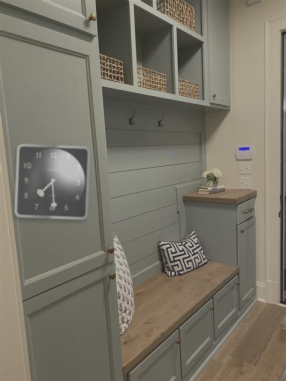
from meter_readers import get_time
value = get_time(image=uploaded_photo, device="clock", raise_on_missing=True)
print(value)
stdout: 7:29
